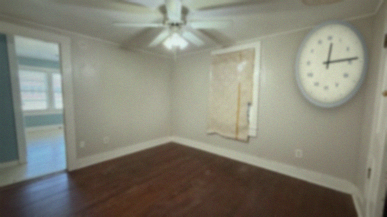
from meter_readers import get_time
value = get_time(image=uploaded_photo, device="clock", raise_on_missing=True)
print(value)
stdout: 12:14
